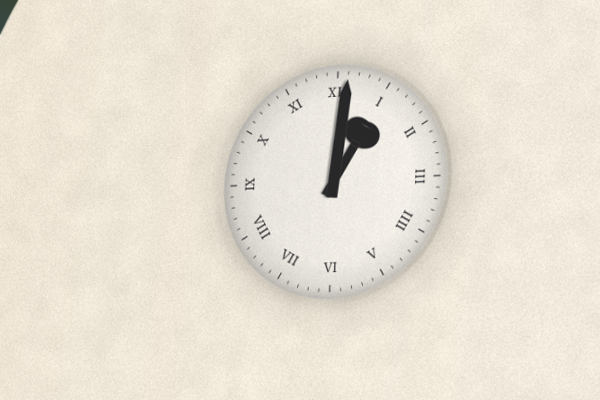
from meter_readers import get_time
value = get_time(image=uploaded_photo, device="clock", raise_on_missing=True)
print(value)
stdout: 1:01
